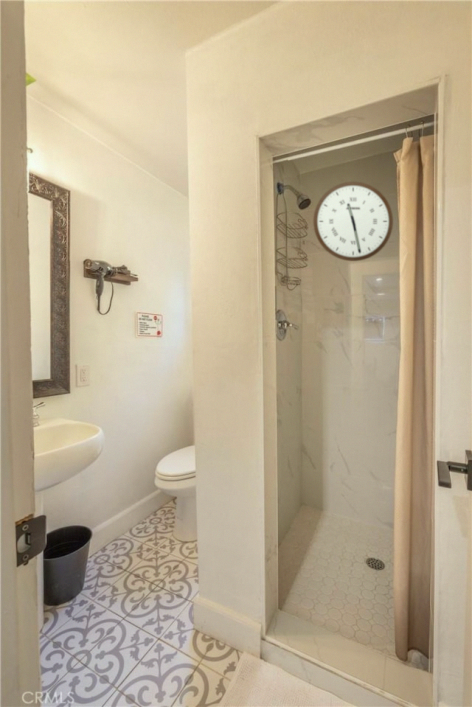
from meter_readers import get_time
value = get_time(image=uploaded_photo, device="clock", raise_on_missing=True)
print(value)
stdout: 11:28
